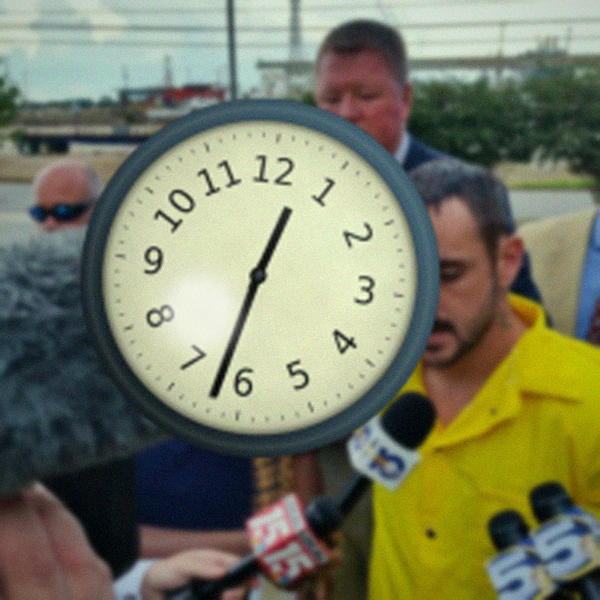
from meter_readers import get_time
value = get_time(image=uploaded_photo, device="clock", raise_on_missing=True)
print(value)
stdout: 12:32
